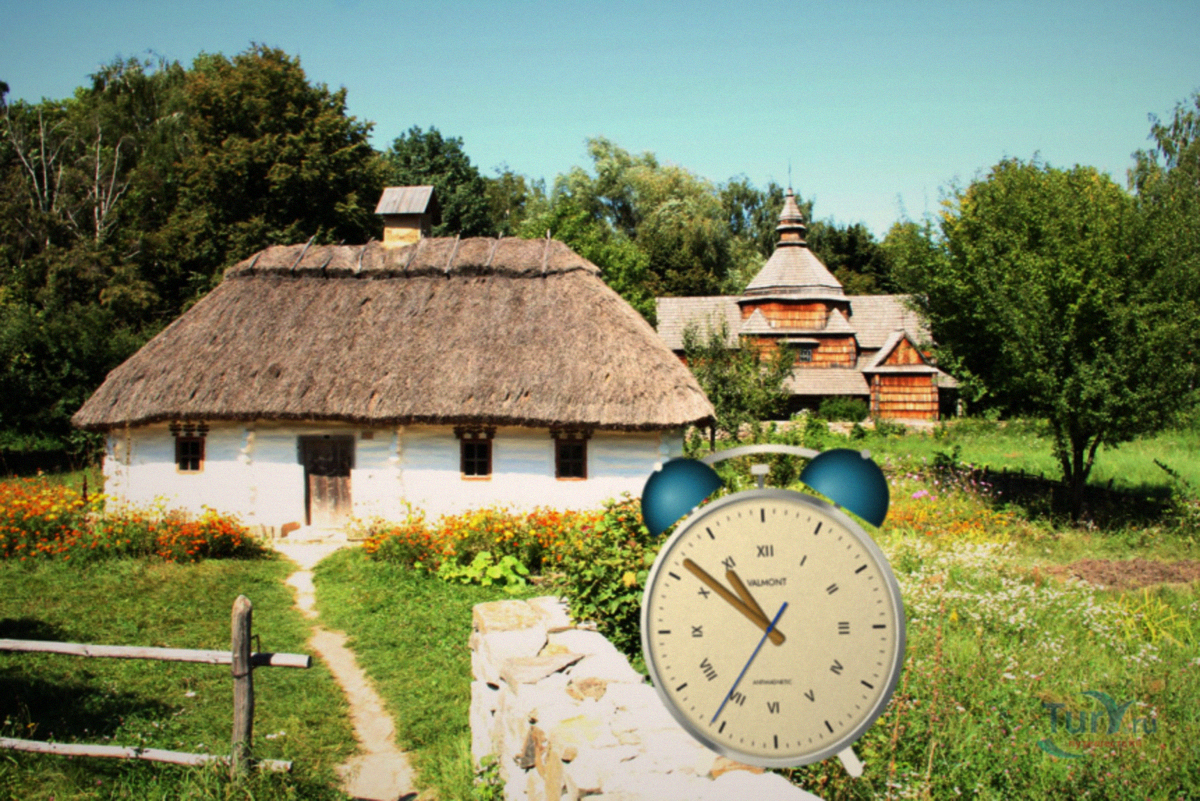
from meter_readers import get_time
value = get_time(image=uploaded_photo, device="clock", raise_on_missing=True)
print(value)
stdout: 10:51:36
